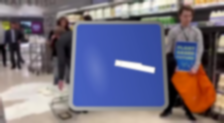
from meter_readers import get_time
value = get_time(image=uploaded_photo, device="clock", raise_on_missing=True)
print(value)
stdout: 3:17
